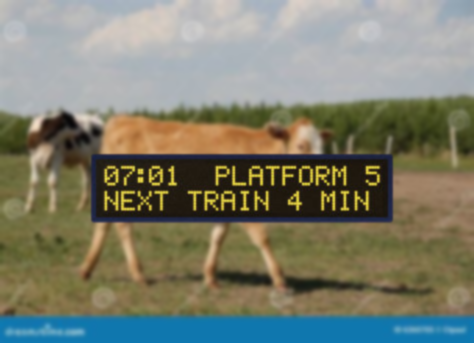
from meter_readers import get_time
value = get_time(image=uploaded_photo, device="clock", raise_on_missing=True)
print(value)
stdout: 7:01
